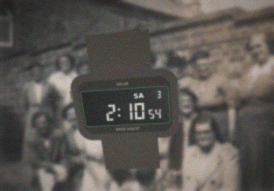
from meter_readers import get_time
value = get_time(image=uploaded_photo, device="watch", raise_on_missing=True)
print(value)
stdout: 2:10
